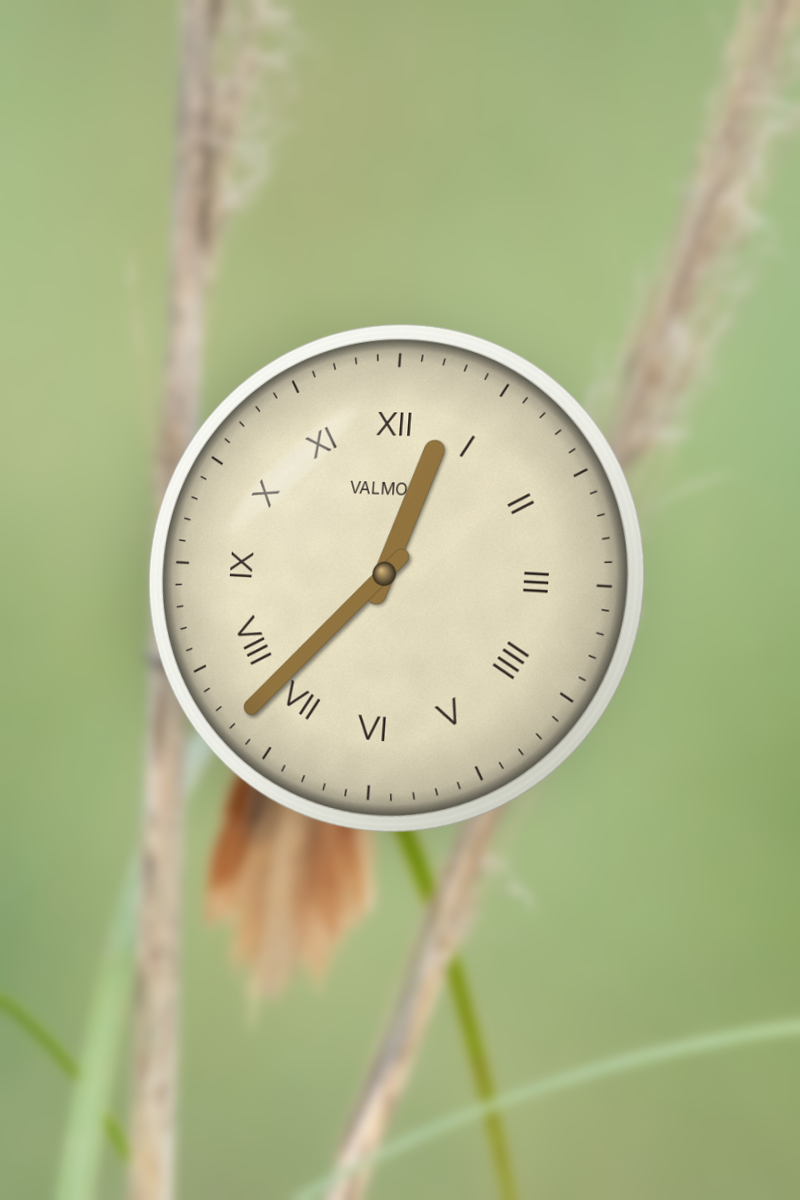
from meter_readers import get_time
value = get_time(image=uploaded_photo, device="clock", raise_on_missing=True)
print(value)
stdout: 12:37
